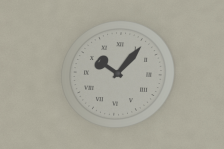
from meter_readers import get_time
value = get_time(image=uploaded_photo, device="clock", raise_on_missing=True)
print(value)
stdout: 10:06
